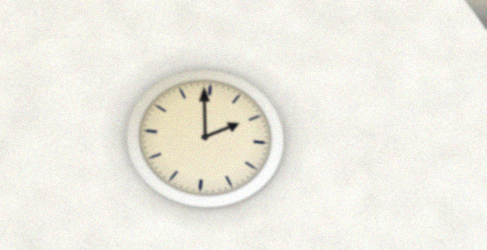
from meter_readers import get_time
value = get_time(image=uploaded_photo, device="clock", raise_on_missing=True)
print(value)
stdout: 1:59
